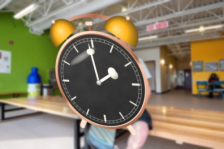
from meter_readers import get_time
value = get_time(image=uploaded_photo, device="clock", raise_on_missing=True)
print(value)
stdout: 1:59
